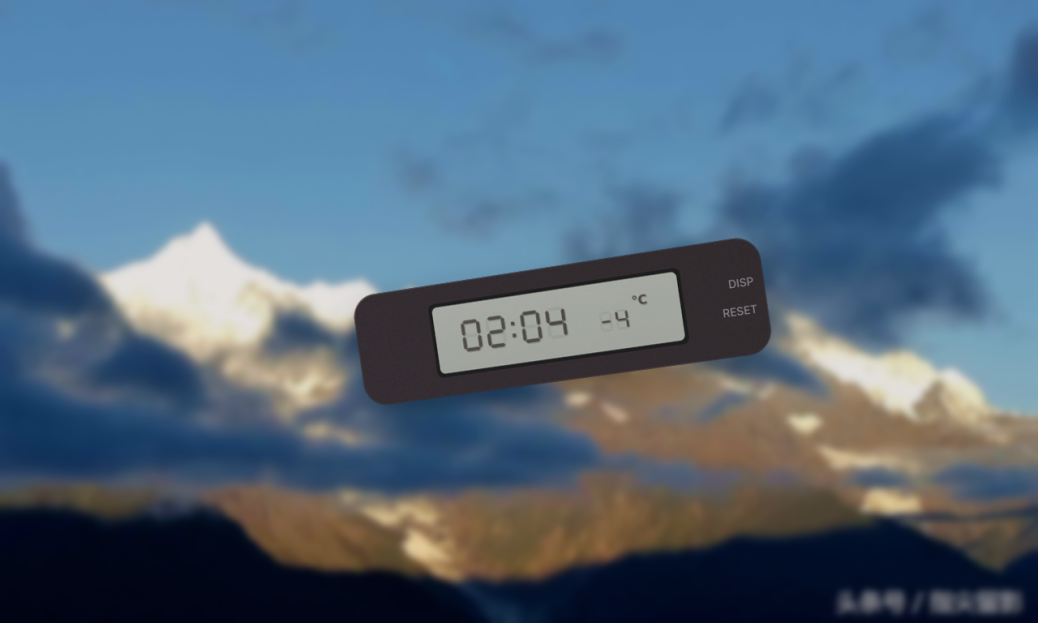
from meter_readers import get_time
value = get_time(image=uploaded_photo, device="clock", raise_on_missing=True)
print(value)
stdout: 2:04
